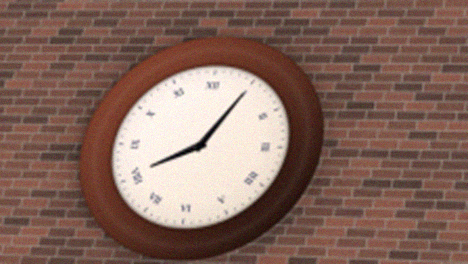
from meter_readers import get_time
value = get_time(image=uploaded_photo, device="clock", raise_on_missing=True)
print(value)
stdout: 8:05
